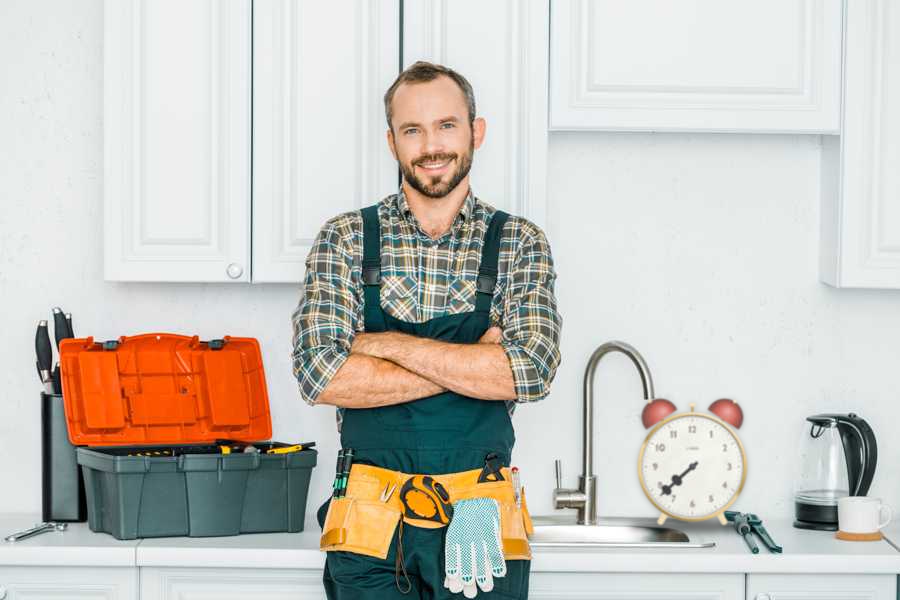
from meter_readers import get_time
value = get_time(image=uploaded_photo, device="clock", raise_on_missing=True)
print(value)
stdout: 7:38
